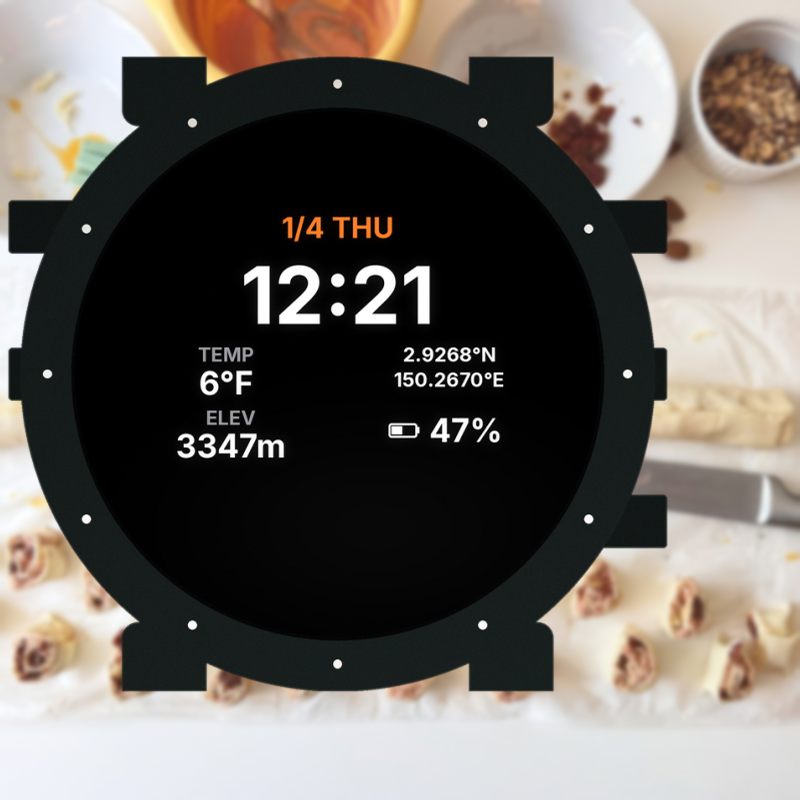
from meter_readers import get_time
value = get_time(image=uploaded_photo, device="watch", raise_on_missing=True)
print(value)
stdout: 12:21
